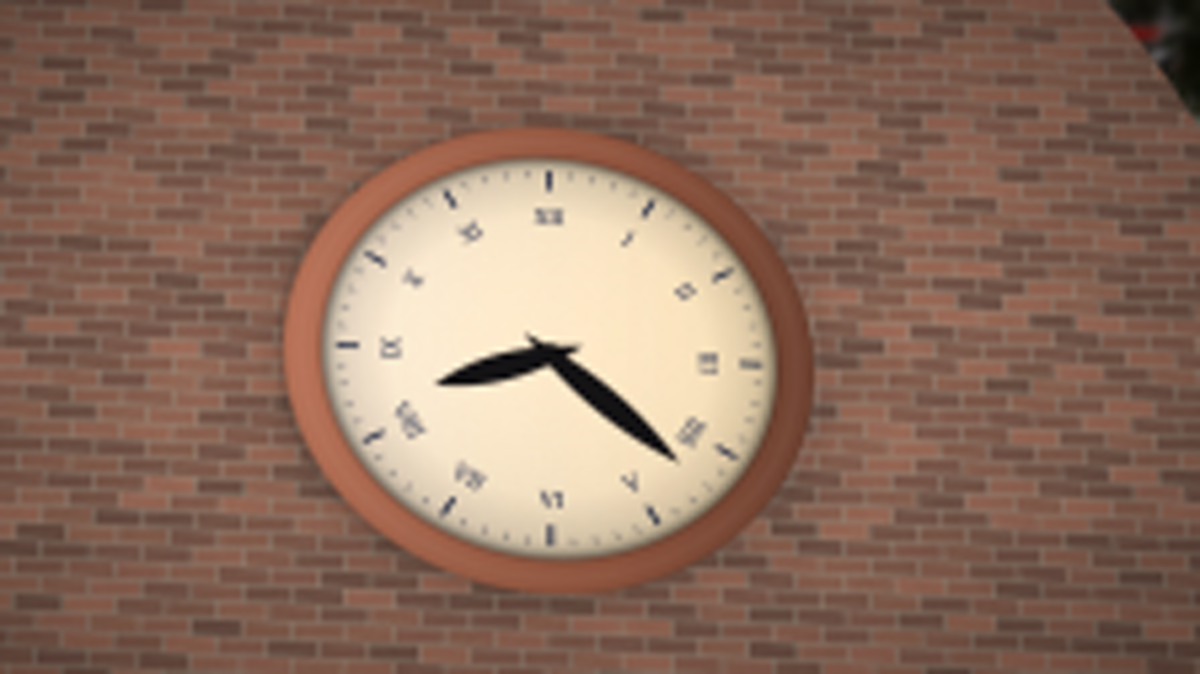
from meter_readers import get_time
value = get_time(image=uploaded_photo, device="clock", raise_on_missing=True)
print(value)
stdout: 8:22
